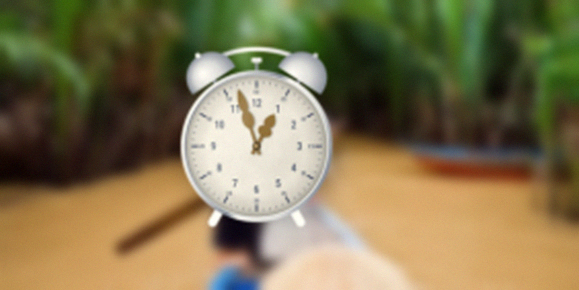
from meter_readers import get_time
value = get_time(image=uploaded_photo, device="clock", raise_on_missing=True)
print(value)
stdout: 12:57
